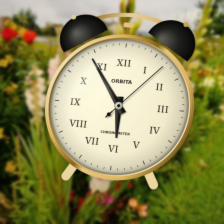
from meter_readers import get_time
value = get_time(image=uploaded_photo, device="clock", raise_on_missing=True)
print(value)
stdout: 5:54:07
